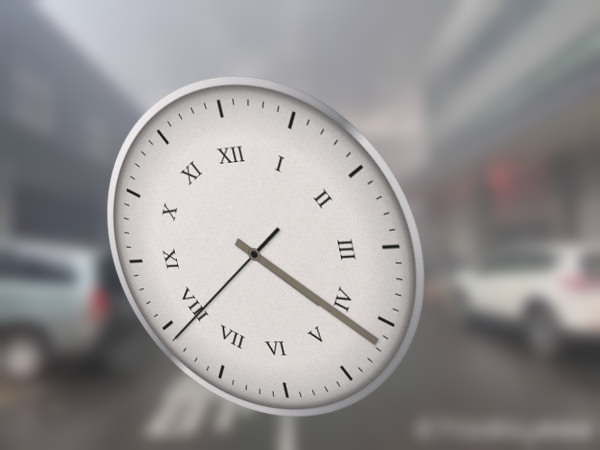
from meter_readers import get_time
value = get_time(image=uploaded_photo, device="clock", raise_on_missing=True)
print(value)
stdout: 4:21:39
